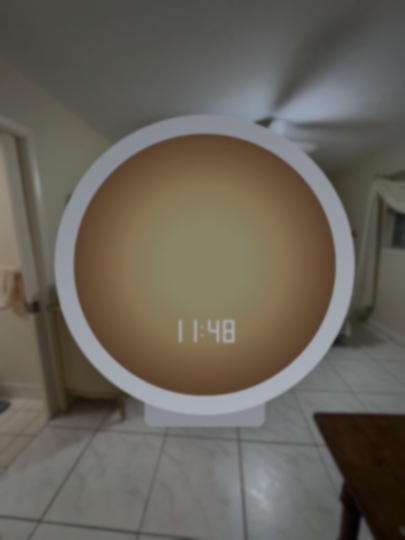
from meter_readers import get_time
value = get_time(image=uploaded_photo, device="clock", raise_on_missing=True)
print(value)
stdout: 11:48
